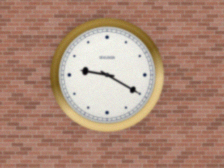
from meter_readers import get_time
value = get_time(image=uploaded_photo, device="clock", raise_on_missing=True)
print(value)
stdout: 9:20
